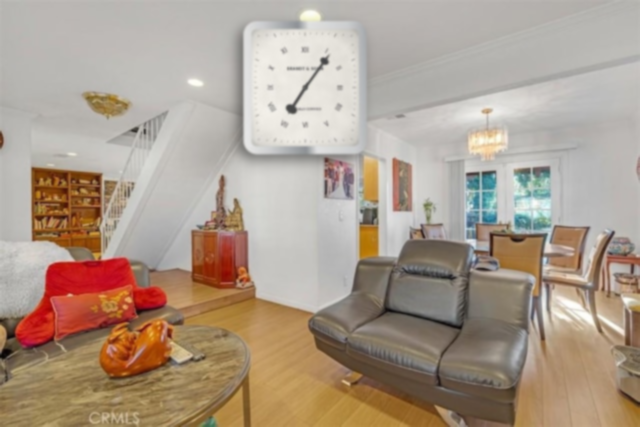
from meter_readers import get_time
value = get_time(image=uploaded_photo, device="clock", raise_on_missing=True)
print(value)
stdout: 7:06
